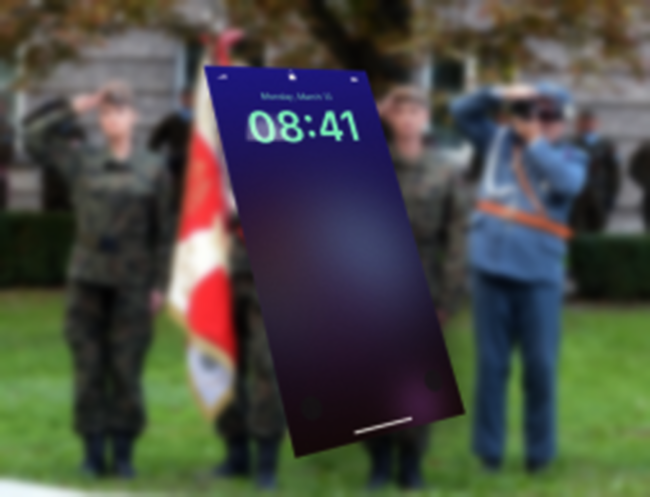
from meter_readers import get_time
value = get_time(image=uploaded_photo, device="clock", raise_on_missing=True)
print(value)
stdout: 8:41
